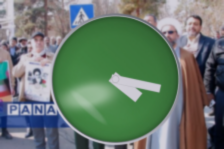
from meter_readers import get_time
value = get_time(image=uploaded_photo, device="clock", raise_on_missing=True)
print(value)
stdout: 4:17
